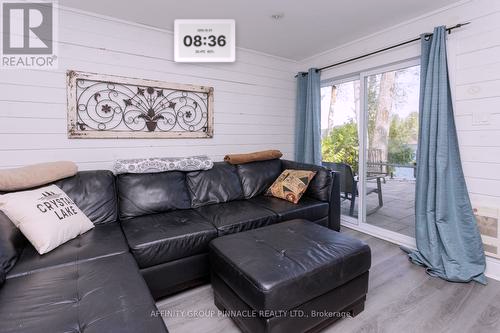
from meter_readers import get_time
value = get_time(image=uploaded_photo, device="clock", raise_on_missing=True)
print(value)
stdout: 8:36
